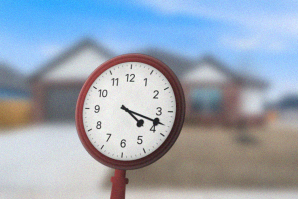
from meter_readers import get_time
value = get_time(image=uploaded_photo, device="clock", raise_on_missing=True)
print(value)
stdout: 4:18
